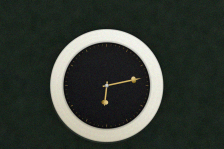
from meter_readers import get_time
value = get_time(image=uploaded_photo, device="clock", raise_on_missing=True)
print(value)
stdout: 6:13
